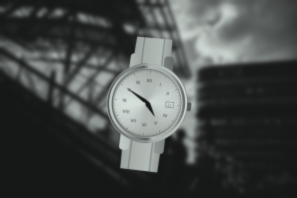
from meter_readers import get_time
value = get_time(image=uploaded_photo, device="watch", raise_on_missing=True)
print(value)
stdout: 4:50
